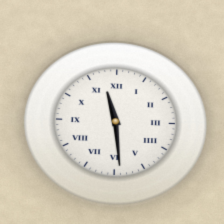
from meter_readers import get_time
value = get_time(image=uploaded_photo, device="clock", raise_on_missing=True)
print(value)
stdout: 11:29
